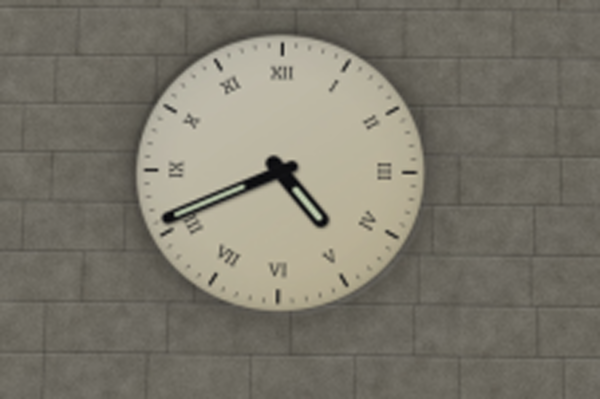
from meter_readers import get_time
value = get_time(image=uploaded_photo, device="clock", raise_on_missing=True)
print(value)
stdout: 4:41
